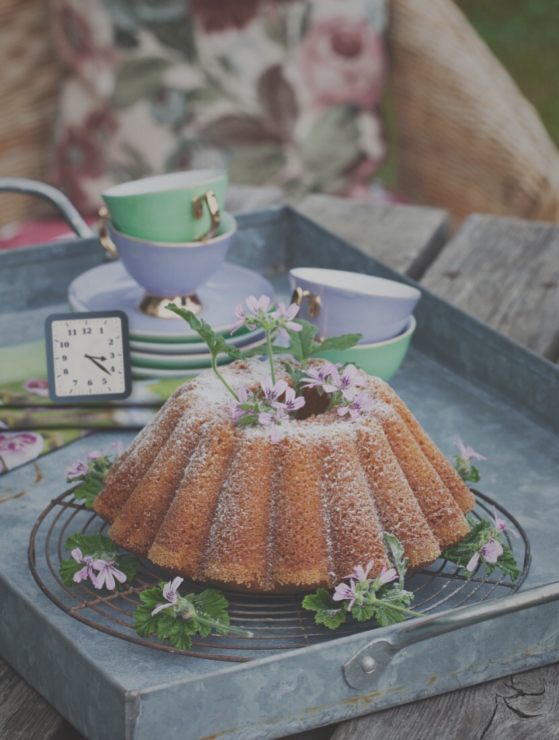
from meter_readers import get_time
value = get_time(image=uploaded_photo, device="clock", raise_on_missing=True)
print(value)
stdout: 3:22
